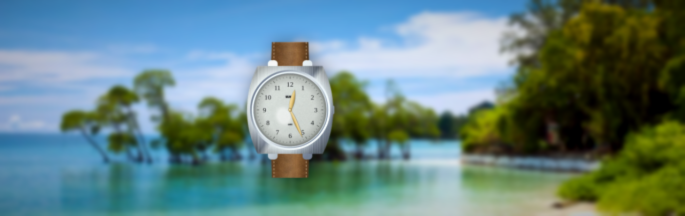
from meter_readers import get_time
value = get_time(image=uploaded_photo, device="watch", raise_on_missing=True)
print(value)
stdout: 12:26
